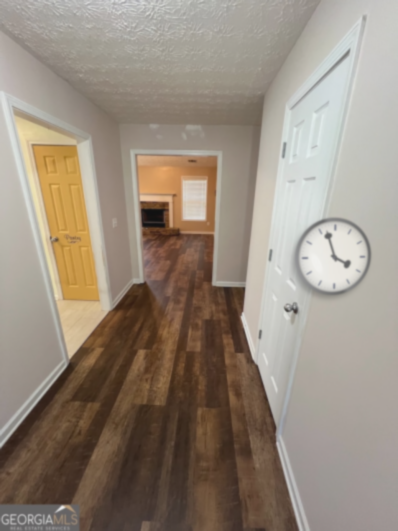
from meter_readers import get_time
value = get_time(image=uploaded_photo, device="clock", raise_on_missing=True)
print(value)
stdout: 3:57
